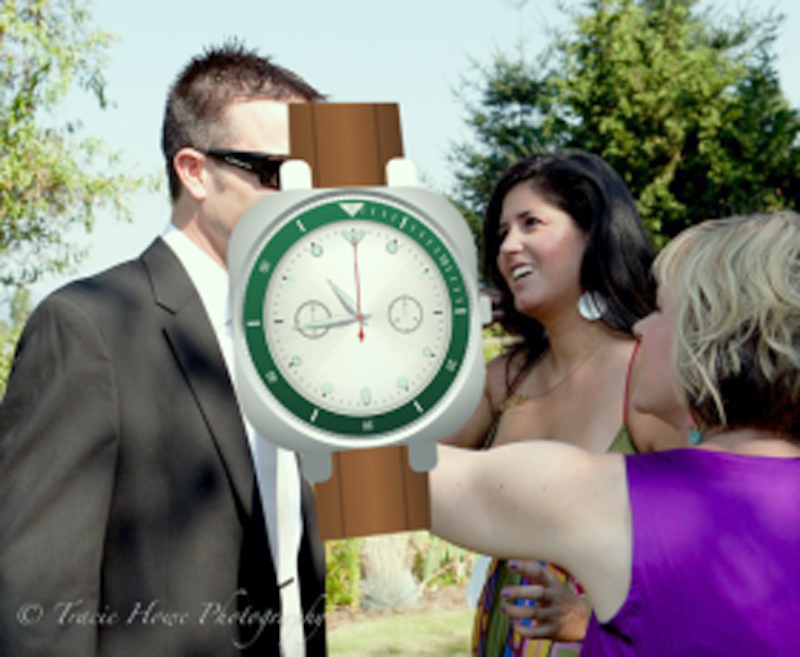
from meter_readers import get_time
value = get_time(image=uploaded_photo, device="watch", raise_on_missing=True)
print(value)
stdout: 10:44
